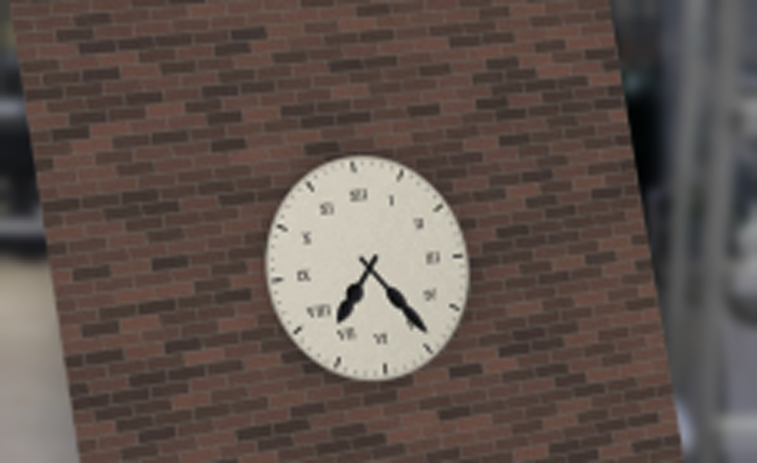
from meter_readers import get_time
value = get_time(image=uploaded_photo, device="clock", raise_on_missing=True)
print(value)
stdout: 7:24
